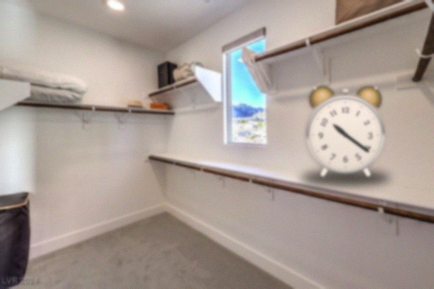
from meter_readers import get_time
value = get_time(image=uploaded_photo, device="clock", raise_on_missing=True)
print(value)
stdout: 10:21
